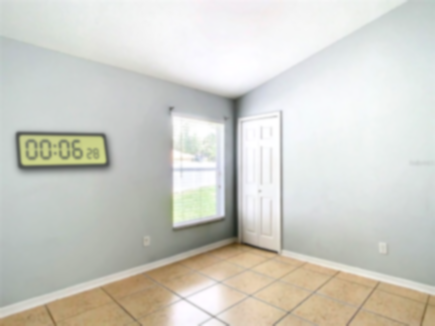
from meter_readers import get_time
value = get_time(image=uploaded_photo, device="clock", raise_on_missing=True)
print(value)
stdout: 0:06
